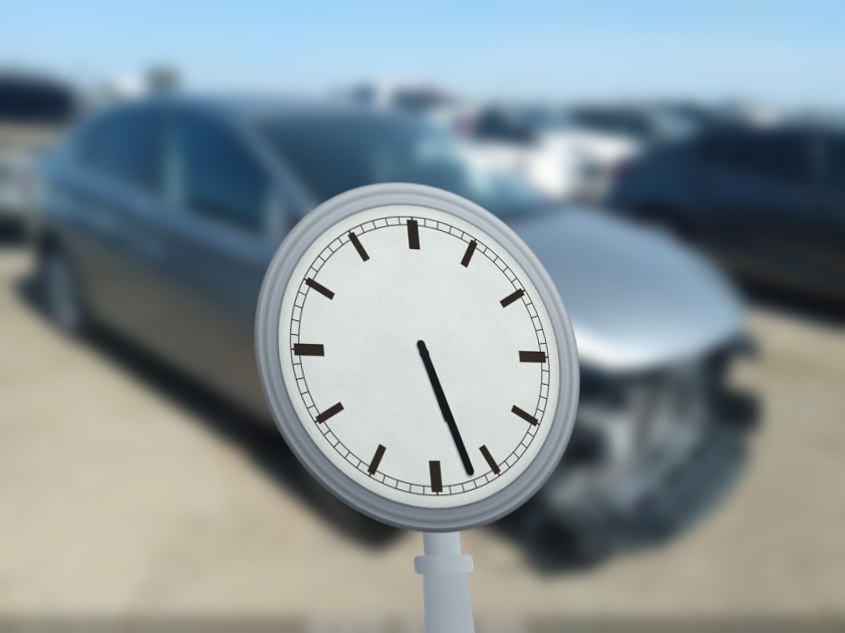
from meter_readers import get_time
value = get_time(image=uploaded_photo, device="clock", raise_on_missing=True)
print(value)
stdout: 5:27
